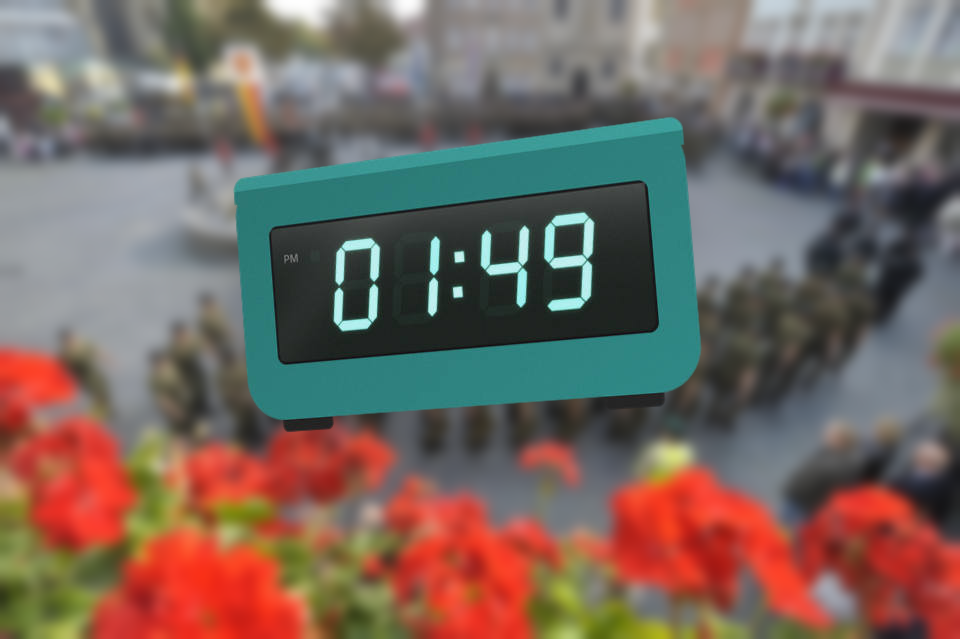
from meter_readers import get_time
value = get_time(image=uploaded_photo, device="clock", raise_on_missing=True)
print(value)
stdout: 1:49
